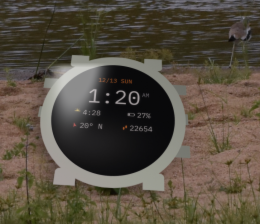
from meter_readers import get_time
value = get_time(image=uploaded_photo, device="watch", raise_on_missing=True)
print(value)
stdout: 1:20
